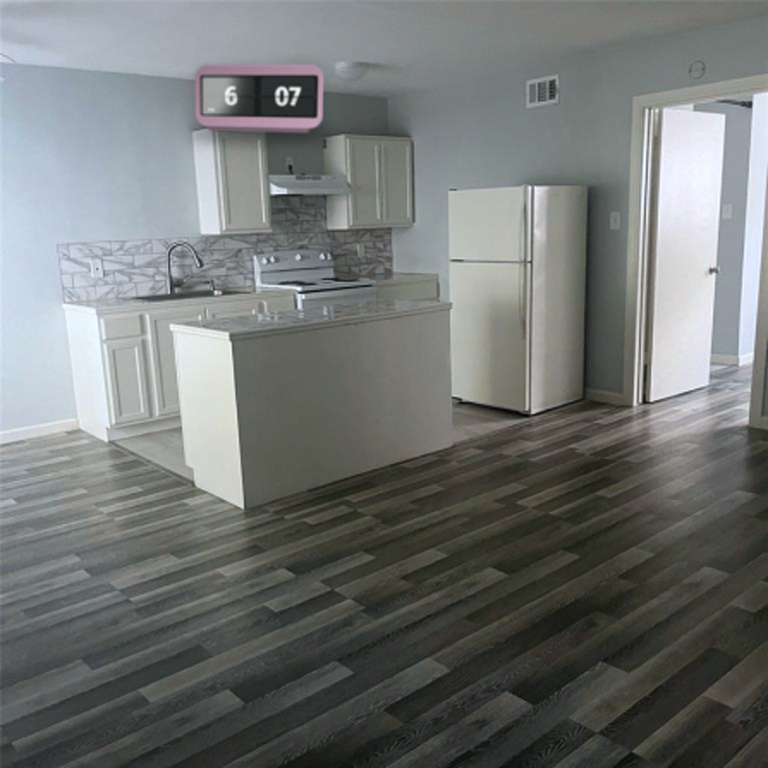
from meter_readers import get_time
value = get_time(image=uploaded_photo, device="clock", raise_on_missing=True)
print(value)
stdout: 6:07
